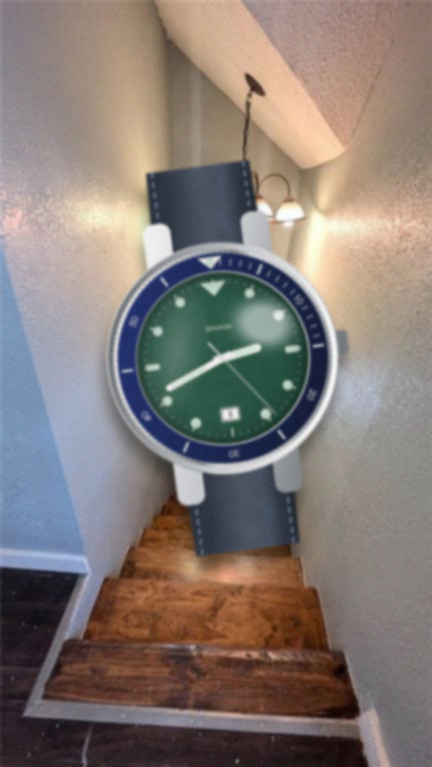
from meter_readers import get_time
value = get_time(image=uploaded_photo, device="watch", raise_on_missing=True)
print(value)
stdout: 2:41:24
